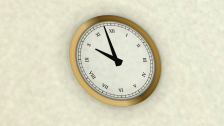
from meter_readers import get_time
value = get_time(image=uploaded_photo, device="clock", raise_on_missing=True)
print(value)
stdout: 9:58
